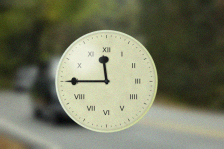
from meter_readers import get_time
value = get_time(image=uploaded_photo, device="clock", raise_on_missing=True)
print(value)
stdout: 11:45
